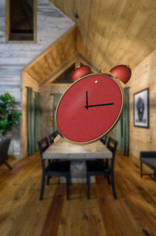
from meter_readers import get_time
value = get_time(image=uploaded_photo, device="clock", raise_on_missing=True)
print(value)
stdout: 11:13
